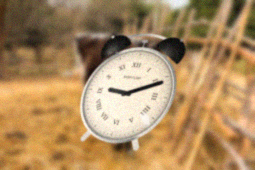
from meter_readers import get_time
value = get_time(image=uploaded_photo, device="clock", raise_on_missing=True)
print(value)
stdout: 9:11
